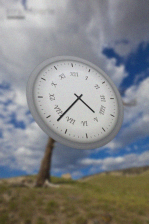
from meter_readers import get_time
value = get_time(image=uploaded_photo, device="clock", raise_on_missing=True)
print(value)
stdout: 4:38
